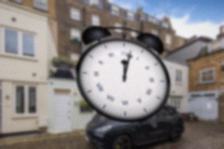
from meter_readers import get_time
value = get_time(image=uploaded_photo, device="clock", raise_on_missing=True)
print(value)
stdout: 12:02
